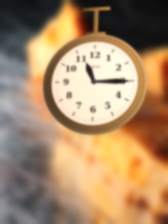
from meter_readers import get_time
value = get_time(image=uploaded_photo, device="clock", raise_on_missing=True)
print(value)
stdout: 11:15
